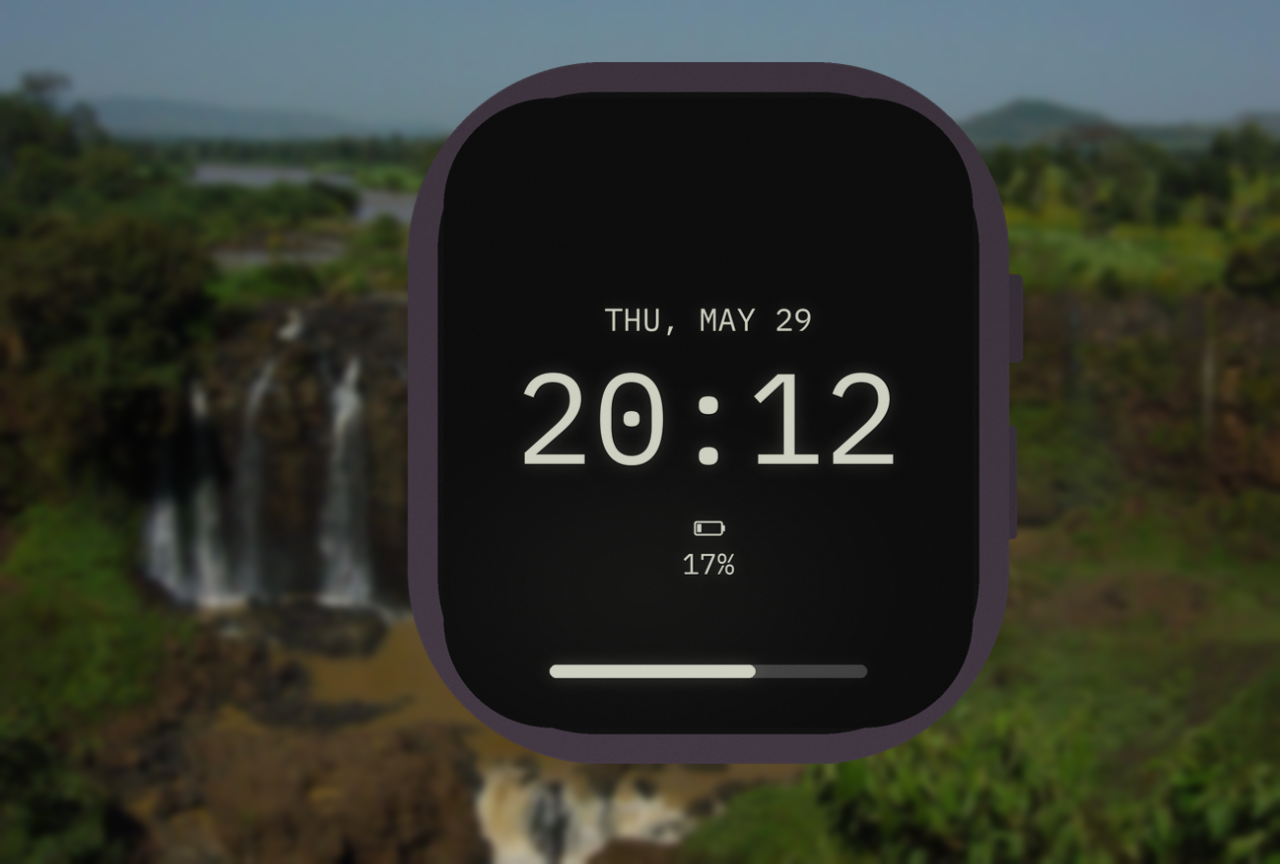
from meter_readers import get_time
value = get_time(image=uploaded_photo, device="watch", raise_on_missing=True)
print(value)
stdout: 20:12
